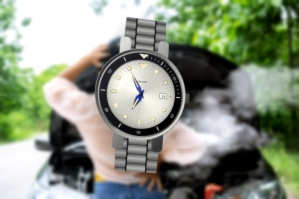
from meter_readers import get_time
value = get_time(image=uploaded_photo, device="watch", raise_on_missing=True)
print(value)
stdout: 6:55
